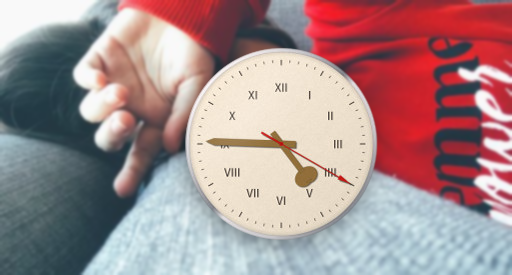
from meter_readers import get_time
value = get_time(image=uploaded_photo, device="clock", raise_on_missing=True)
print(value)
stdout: 4:45:20
